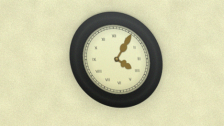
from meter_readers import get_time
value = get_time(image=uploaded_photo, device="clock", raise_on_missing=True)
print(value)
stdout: 4:06
